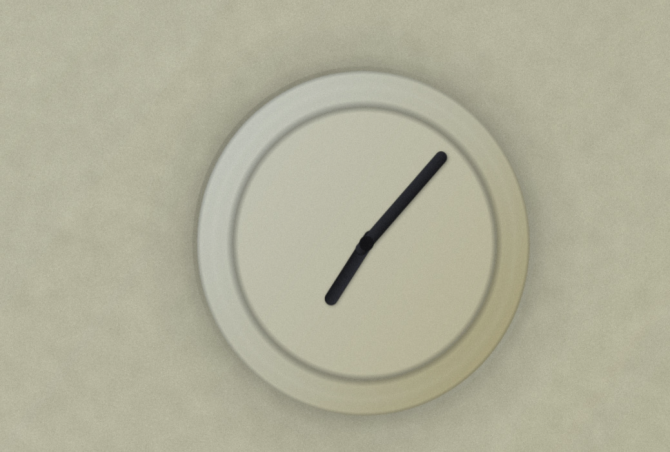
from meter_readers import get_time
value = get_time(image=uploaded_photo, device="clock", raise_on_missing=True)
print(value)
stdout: 7:07
